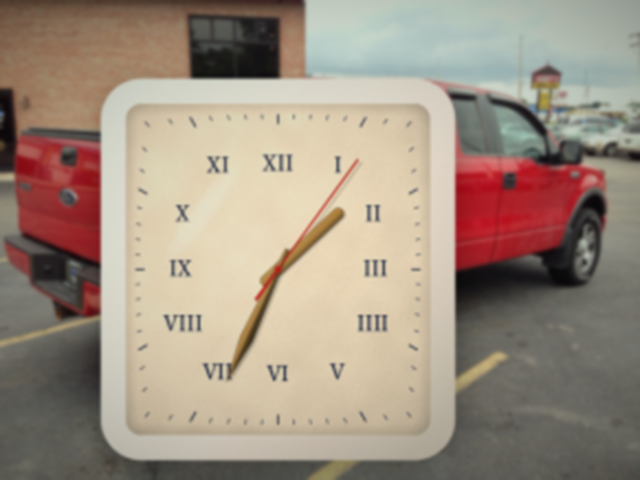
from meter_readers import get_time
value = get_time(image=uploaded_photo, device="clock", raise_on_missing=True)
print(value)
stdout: 1:34:06
